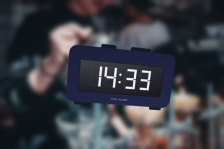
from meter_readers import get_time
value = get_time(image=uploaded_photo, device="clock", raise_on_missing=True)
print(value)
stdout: 14:33
